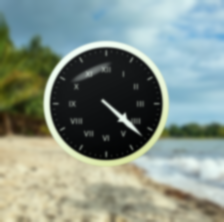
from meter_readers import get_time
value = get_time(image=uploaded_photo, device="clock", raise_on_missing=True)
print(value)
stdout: 4:22
